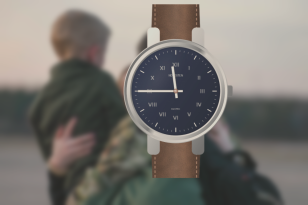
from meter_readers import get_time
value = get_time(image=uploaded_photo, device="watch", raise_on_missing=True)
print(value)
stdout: 11:45
